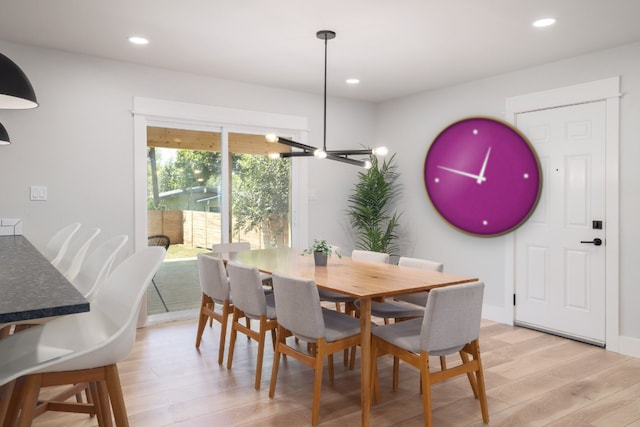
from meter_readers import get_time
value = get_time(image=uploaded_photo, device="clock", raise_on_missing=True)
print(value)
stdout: 12:48
